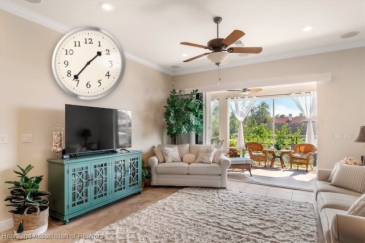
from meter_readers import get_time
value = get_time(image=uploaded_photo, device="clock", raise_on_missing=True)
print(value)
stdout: 1:37
